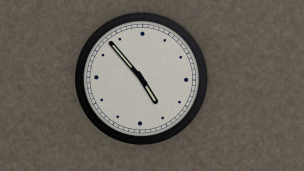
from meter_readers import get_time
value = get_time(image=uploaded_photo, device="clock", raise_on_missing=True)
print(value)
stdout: 4:53
